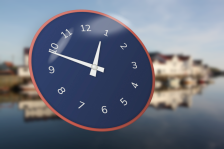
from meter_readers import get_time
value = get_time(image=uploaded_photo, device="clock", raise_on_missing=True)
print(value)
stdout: 12:49
